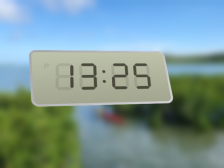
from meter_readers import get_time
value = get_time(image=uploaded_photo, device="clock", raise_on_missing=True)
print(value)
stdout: 13:25
